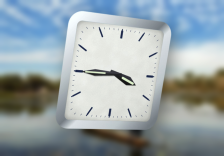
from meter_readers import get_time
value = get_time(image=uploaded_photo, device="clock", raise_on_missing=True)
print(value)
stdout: 3:45
